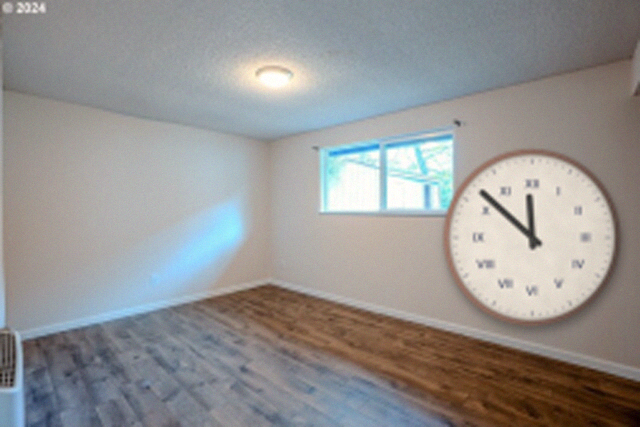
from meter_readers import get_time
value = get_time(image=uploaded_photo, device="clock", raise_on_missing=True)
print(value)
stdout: 11:52
